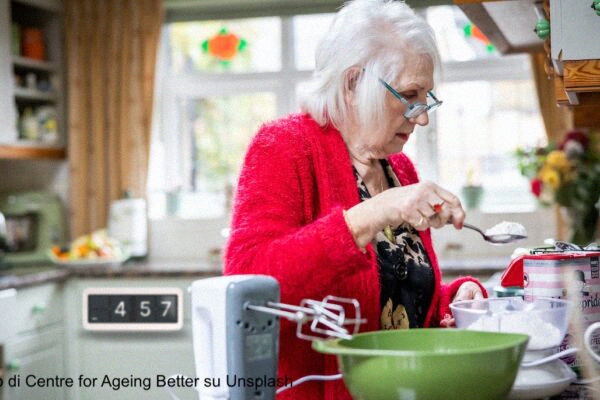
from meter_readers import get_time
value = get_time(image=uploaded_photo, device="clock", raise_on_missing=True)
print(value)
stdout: 4:57
